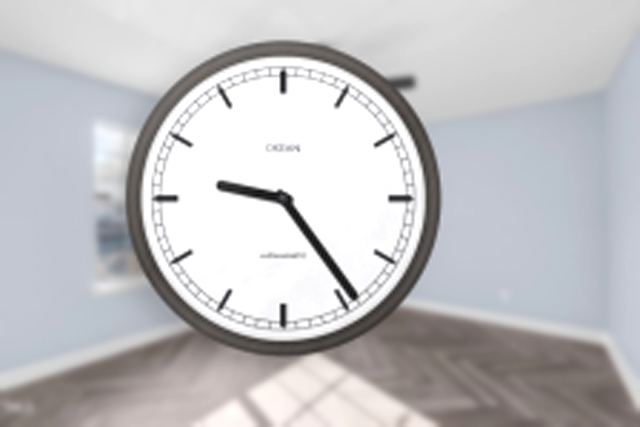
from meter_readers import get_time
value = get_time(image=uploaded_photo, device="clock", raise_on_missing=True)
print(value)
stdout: 9:24
